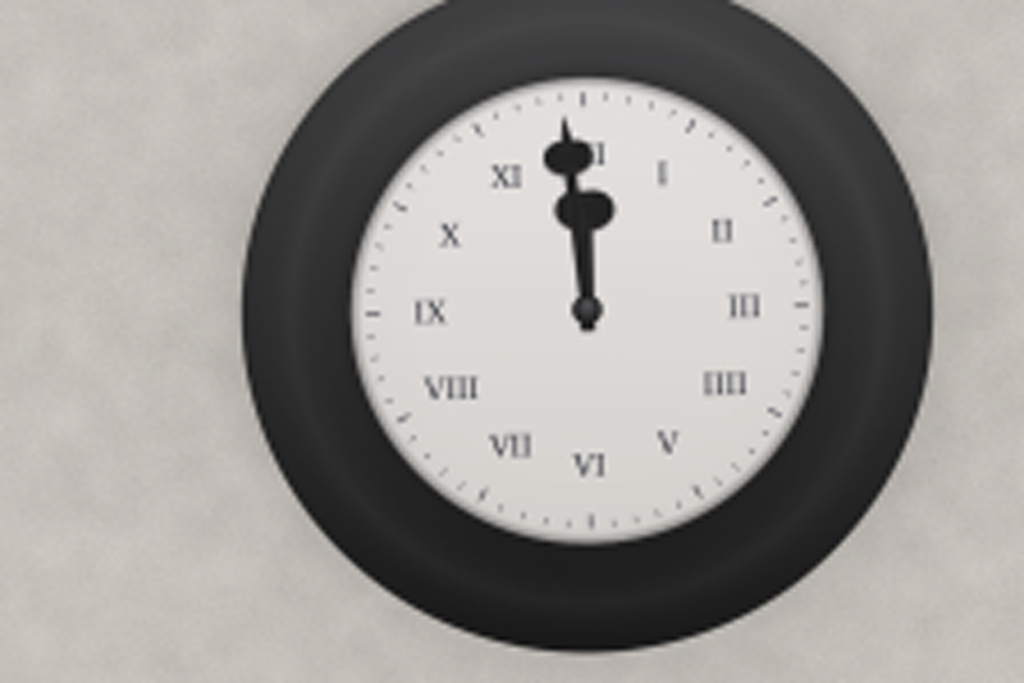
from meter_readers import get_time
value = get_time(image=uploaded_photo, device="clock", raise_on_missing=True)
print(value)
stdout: 11:59
